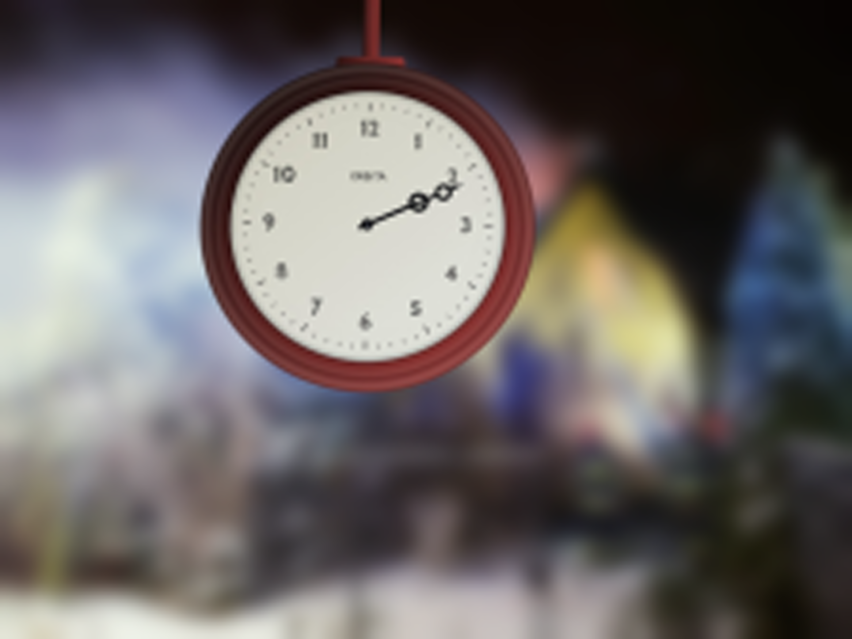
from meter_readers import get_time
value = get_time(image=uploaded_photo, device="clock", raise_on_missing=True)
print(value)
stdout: 2:11
